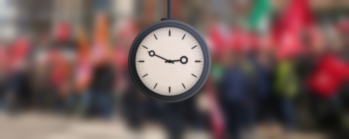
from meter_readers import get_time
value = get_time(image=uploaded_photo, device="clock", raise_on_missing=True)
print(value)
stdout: 2:49
